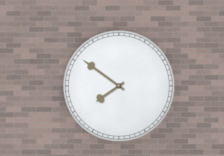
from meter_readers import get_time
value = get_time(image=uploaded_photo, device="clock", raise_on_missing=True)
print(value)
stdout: 7:51
